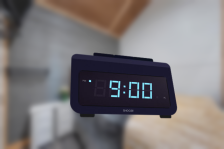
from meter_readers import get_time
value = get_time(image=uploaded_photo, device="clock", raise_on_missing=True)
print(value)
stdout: 9:00
